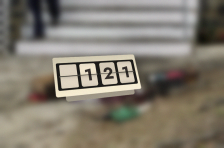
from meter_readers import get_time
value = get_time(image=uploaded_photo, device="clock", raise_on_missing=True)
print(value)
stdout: 1:21
